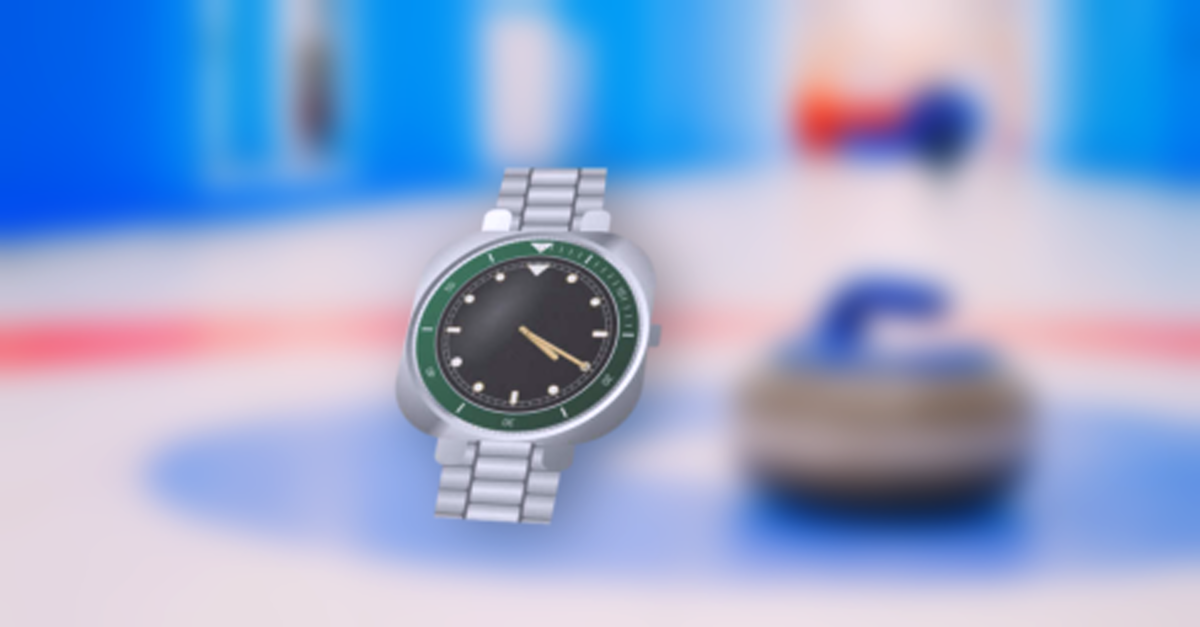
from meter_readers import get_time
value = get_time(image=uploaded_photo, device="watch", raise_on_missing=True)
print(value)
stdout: 4:20
